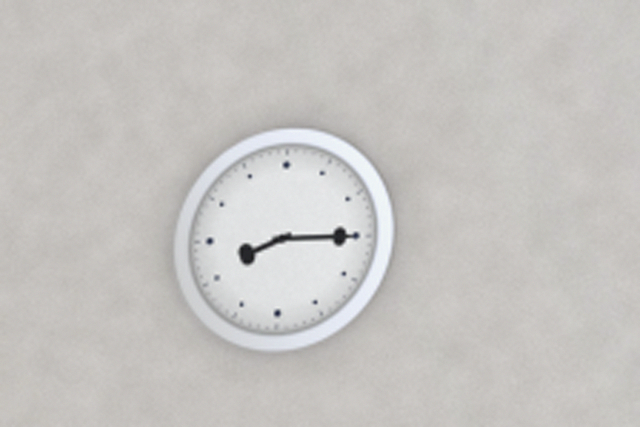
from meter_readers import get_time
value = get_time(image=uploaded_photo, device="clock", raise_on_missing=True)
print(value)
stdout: 8:15
